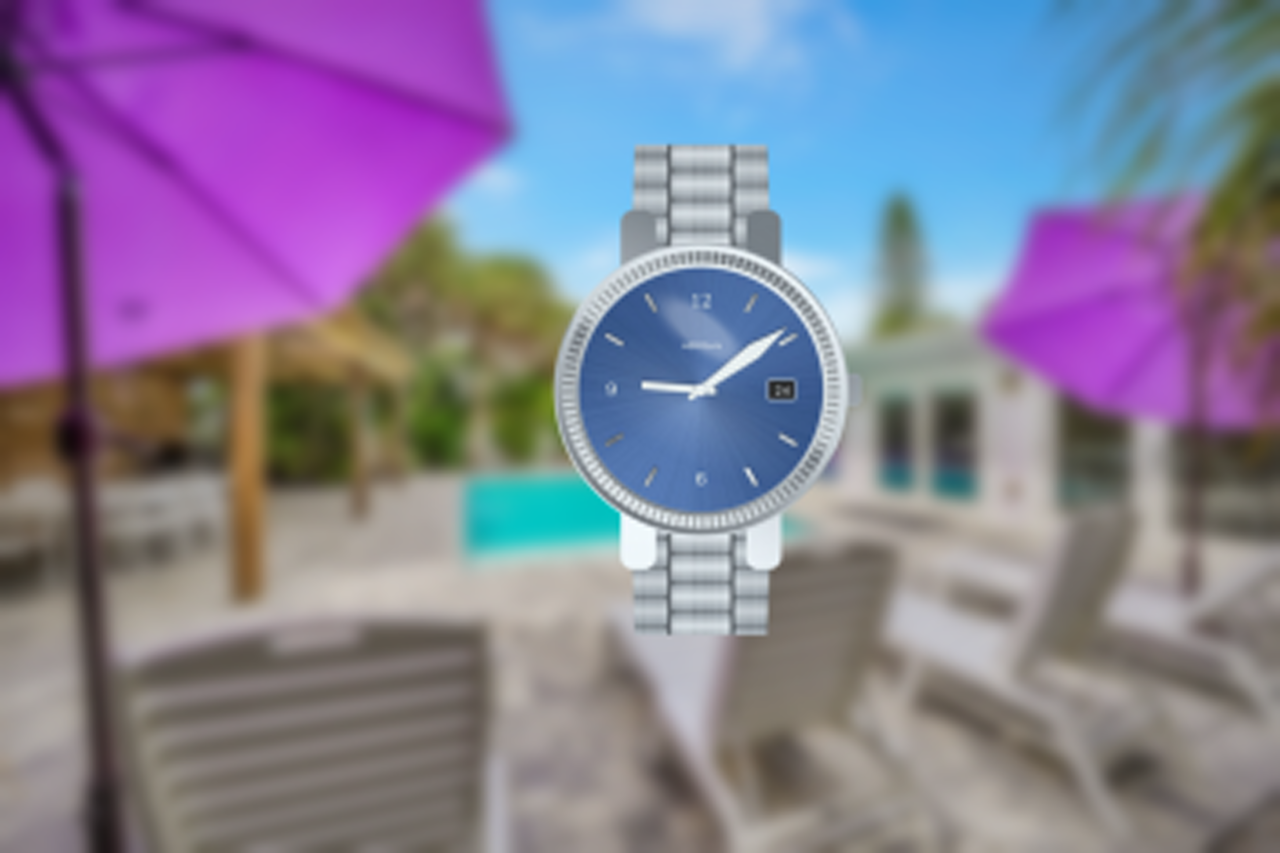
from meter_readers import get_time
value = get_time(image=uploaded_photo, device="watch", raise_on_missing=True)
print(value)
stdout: 9:09
